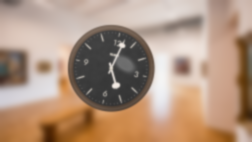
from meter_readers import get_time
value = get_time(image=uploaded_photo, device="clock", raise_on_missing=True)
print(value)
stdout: 5:02
